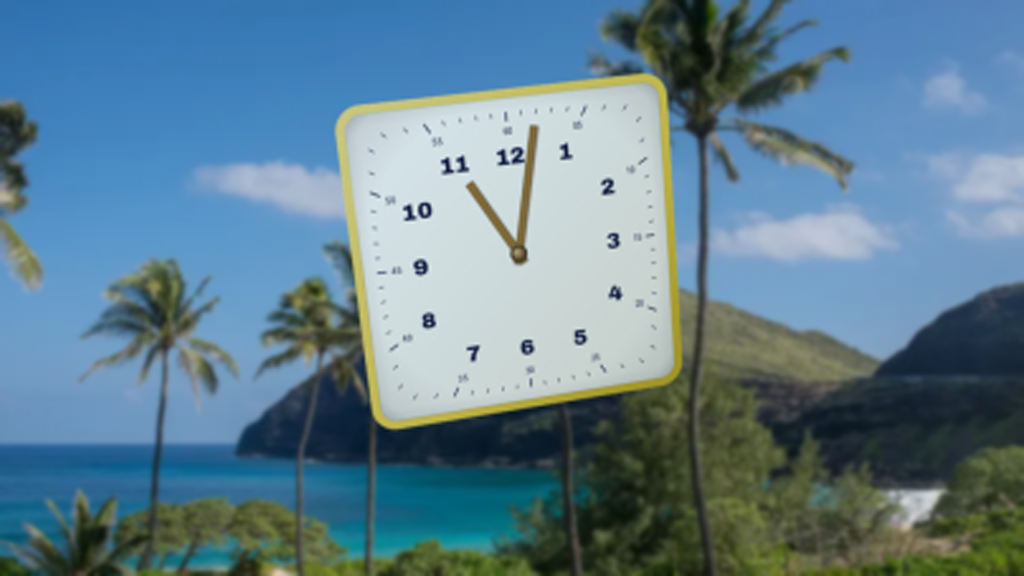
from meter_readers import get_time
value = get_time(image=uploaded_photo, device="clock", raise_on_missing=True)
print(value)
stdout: 11:02
